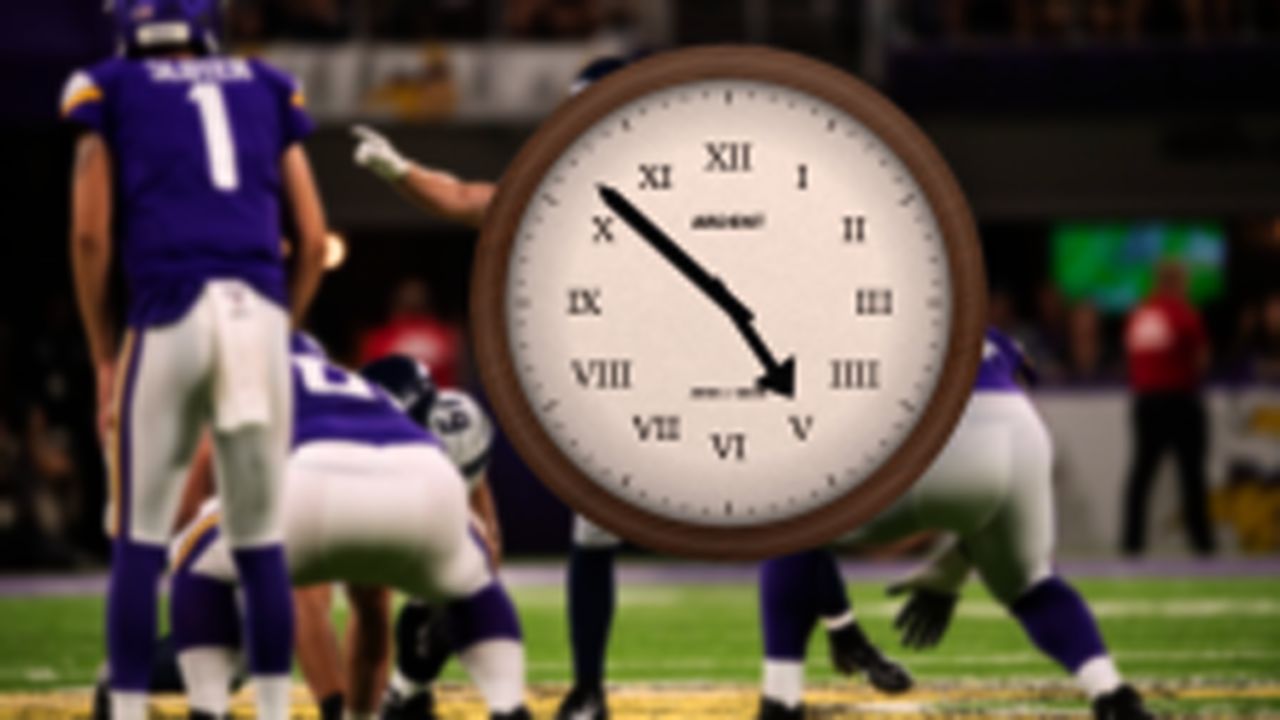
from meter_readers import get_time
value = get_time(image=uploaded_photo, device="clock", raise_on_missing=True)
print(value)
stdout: 4:52
